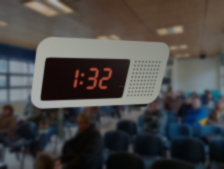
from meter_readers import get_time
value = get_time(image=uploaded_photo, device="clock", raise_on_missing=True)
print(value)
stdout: 1:32
